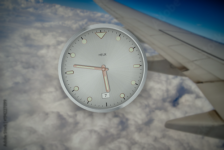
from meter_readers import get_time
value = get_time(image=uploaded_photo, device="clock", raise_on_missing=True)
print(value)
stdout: 5:47
